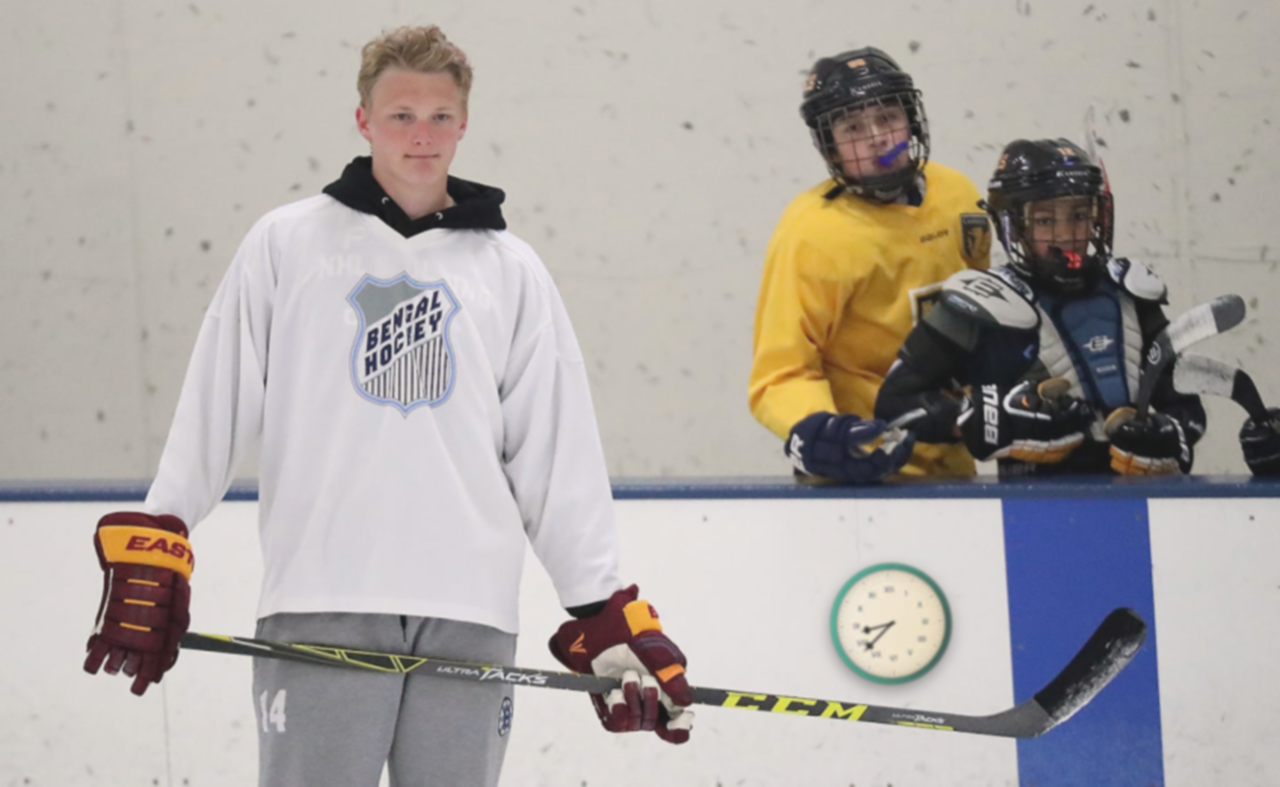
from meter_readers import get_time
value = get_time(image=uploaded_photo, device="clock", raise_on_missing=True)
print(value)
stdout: 8:38
